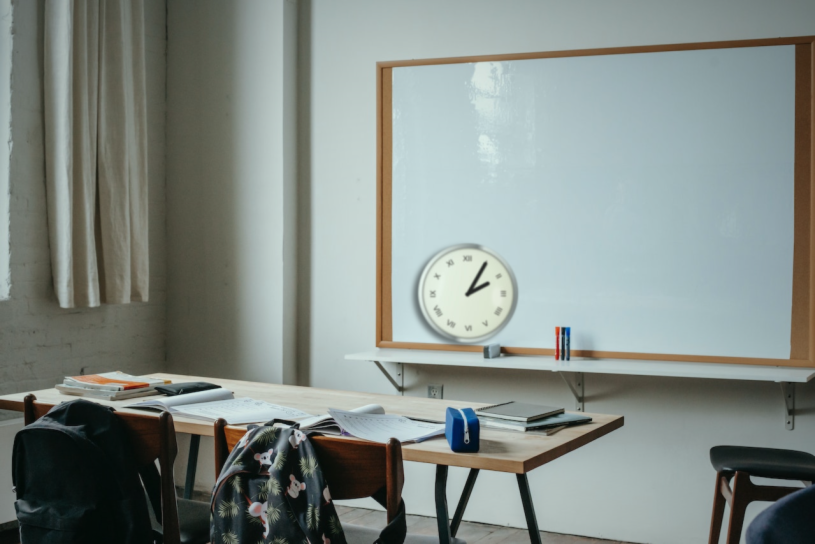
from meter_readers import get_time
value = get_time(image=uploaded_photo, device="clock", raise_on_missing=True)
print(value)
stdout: 2:05
